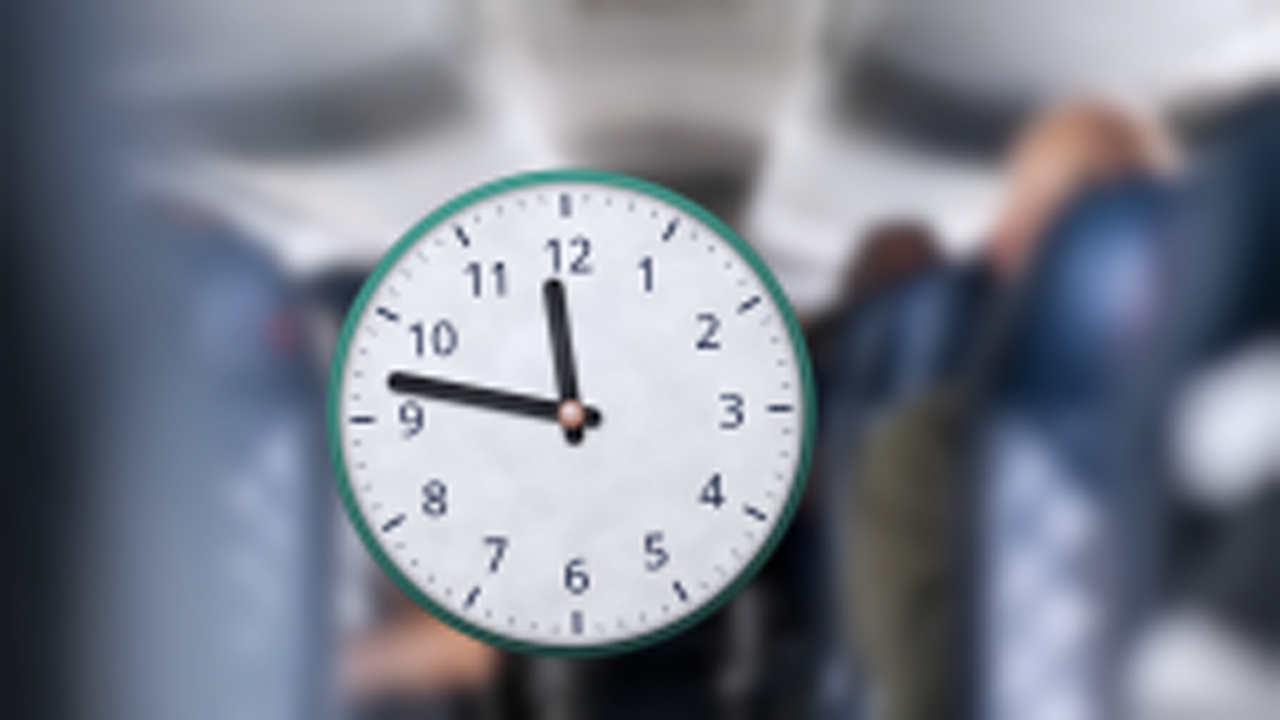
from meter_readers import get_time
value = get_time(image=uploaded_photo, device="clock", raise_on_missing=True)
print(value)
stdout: 11:47
